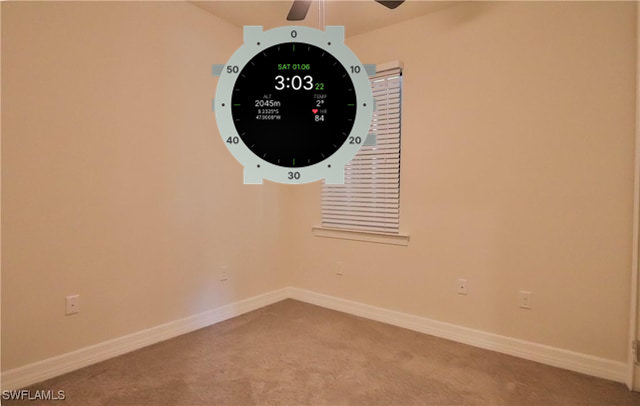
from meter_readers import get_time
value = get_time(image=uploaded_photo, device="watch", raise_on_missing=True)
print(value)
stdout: 3:03:22
